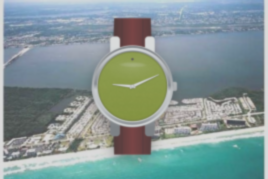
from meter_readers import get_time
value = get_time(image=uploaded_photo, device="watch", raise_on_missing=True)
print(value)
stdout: 9:11
